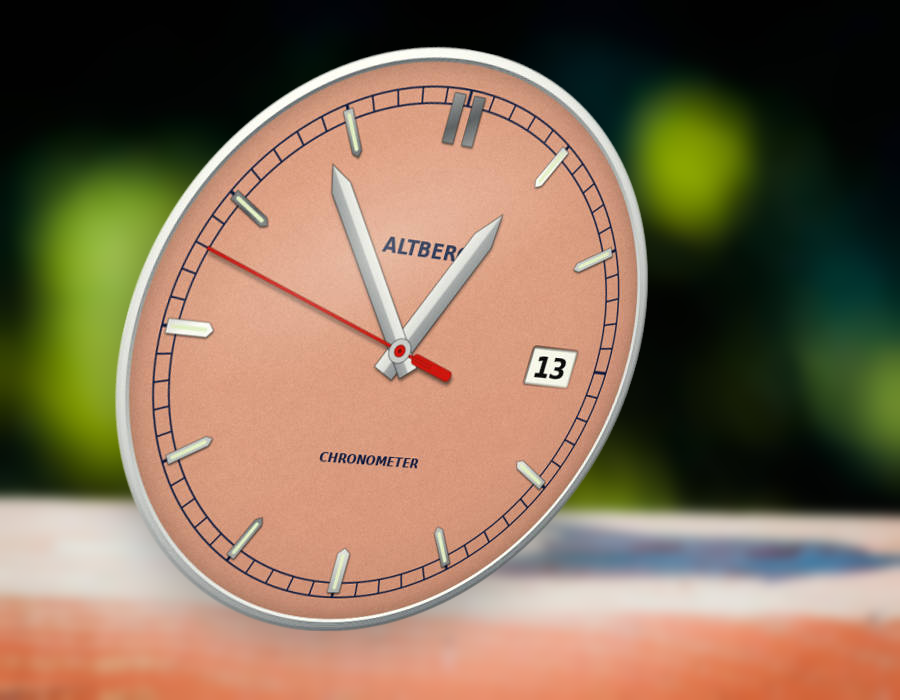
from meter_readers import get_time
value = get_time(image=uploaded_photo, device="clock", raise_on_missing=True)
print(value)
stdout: 12:53:48
